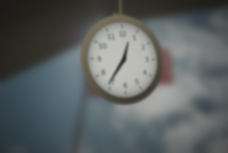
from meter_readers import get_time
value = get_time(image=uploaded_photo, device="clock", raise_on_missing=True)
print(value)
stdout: 12:36
